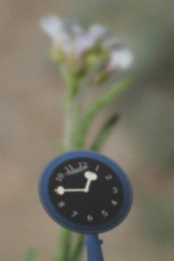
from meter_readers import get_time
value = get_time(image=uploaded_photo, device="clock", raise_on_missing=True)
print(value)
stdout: 12:45
